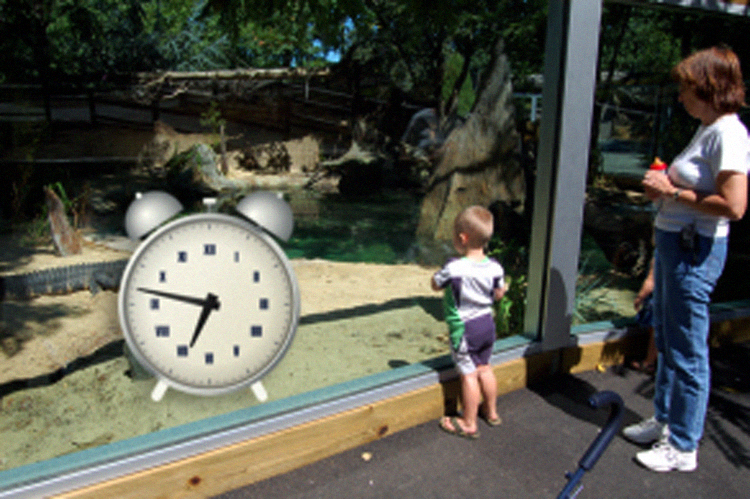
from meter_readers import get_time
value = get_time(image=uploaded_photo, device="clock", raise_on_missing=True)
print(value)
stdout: 6:47
